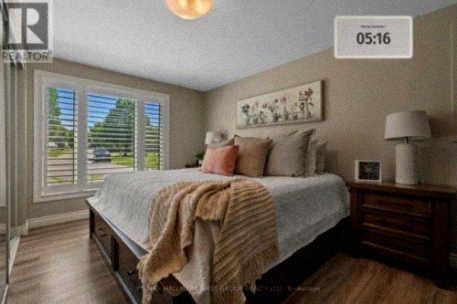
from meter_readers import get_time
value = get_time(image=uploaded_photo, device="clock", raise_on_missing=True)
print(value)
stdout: 5:16
